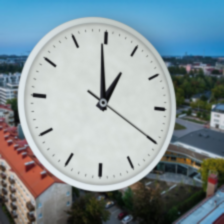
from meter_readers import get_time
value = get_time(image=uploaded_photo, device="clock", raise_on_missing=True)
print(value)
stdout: 12:59:20
